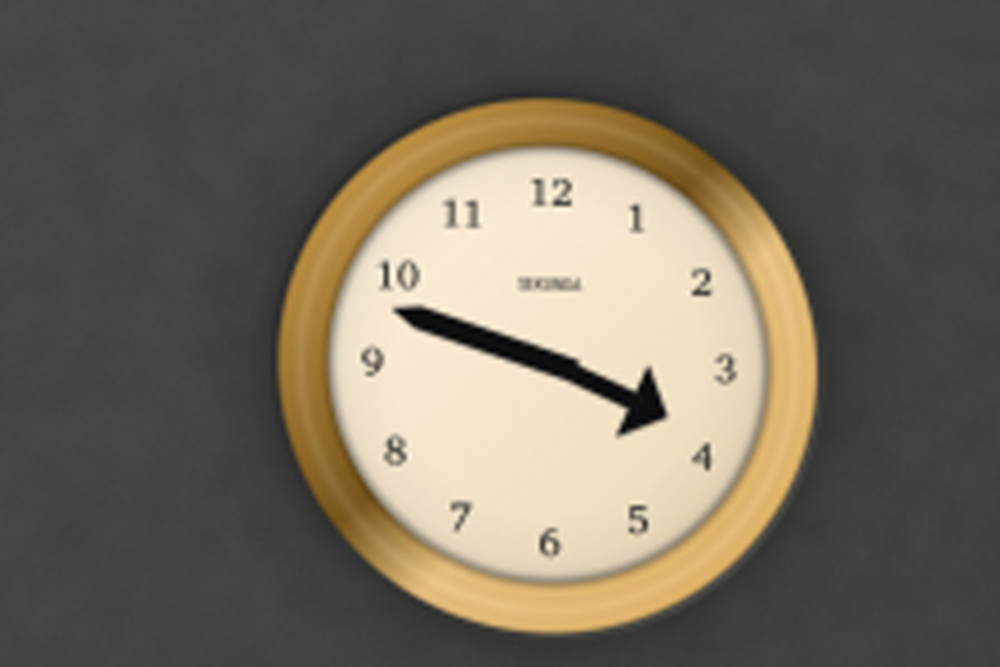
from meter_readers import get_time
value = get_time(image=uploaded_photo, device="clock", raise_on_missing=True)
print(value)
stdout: 3:48
